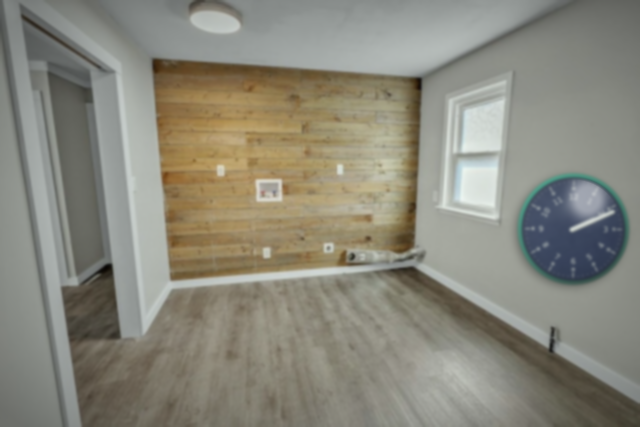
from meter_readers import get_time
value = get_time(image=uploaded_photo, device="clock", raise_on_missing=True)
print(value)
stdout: 2:11
